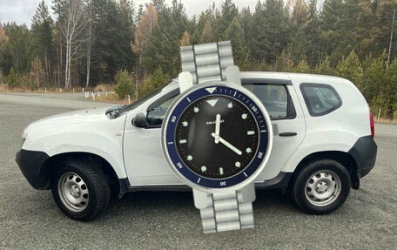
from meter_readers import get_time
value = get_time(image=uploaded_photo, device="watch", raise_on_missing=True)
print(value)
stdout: 12:22
